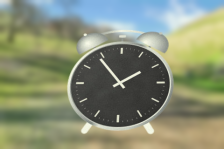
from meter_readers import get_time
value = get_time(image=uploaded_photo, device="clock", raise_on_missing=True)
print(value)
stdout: 1:54
